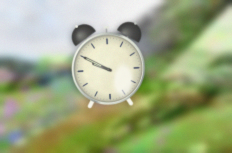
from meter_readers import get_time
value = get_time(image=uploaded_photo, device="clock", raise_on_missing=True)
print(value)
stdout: 9:50
